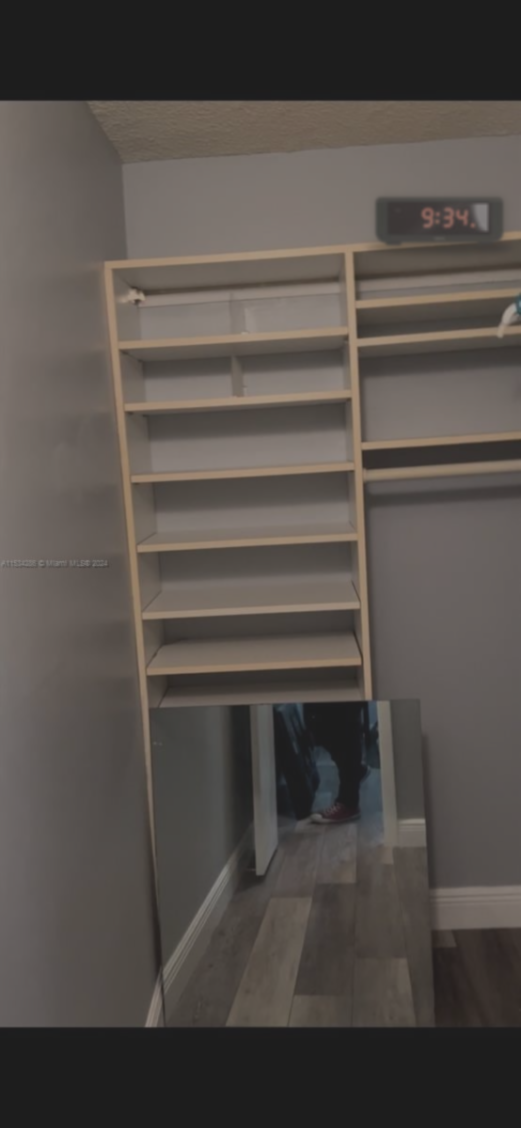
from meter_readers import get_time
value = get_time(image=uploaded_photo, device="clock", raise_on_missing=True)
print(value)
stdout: 9:34
